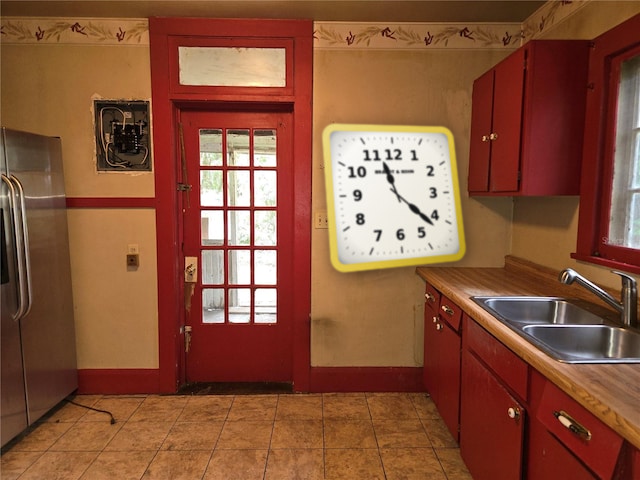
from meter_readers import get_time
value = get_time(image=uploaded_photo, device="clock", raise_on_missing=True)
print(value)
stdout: 11:22
